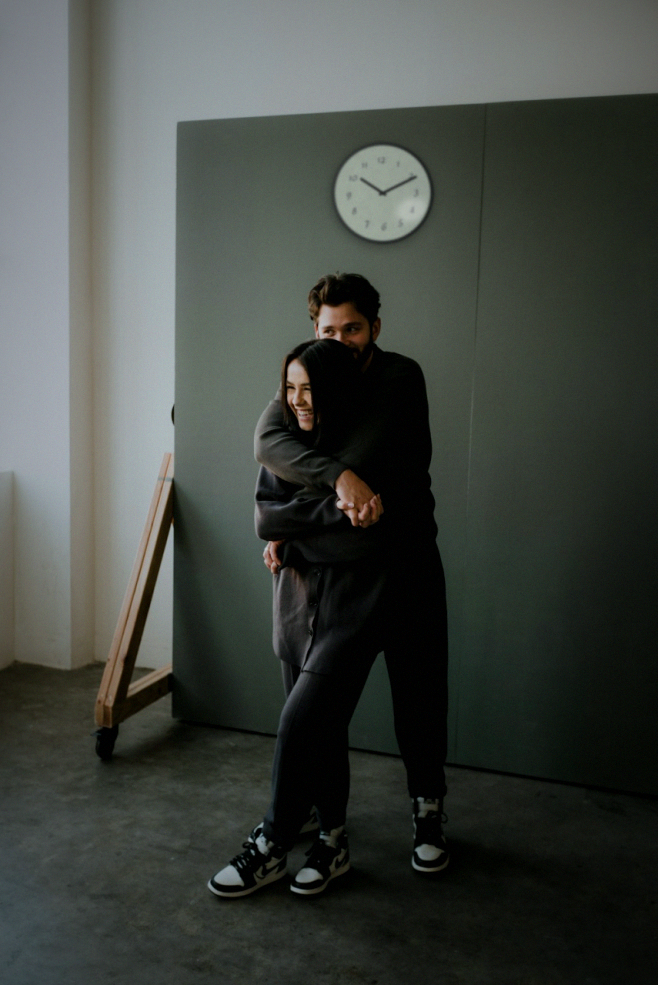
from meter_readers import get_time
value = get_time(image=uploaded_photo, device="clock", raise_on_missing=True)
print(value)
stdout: 10:11
